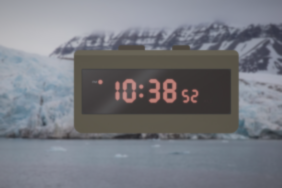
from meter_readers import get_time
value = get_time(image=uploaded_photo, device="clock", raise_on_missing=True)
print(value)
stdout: 10:38:52
